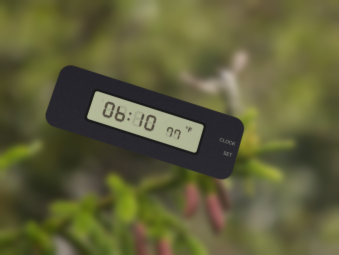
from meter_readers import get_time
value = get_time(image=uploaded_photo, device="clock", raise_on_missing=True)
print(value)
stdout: 6:10
